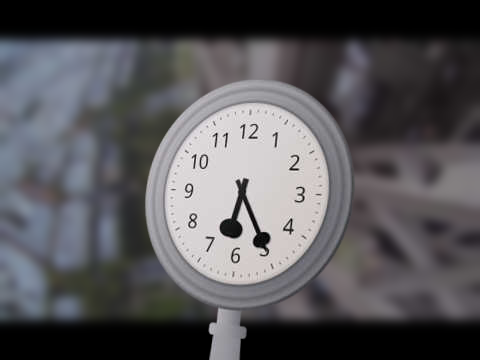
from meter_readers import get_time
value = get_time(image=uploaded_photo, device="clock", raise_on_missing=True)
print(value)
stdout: 6:25
